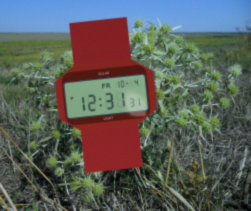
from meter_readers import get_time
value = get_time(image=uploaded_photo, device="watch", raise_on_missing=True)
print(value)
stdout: 12:31
